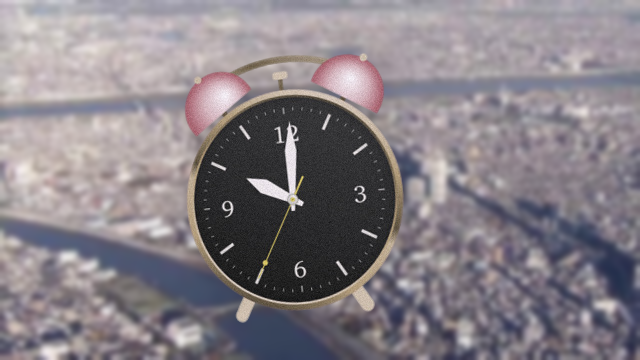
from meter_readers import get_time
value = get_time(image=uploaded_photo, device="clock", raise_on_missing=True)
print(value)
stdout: 10:00:35
